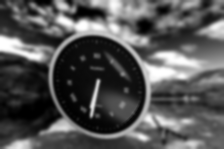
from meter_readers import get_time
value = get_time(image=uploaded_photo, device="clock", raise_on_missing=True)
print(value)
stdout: 6:32
